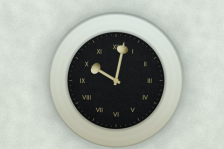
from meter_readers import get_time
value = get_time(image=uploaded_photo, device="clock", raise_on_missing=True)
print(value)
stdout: 10:02
